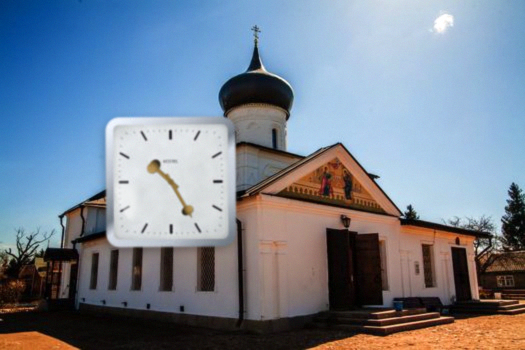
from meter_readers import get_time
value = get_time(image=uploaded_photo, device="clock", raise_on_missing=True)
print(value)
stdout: 10:25
